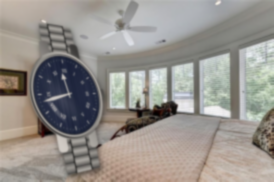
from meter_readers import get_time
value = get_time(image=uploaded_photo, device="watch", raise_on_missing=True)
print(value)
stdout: 11:43
